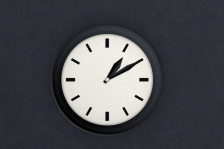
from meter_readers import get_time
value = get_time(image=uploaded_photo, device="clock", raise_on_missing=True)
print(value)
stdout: 1:10
